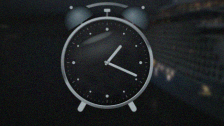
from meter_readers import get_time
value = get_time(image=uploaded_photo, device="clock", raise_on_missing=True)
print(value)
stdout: 1:19
